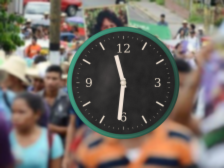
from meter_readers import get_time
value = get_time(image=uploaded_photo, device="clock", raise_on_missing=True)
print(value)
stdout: 11:31
